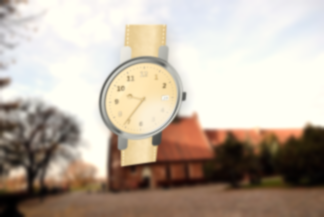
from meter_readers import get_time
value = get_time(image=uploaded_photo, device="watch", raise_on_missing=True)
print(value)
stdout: 9:36
